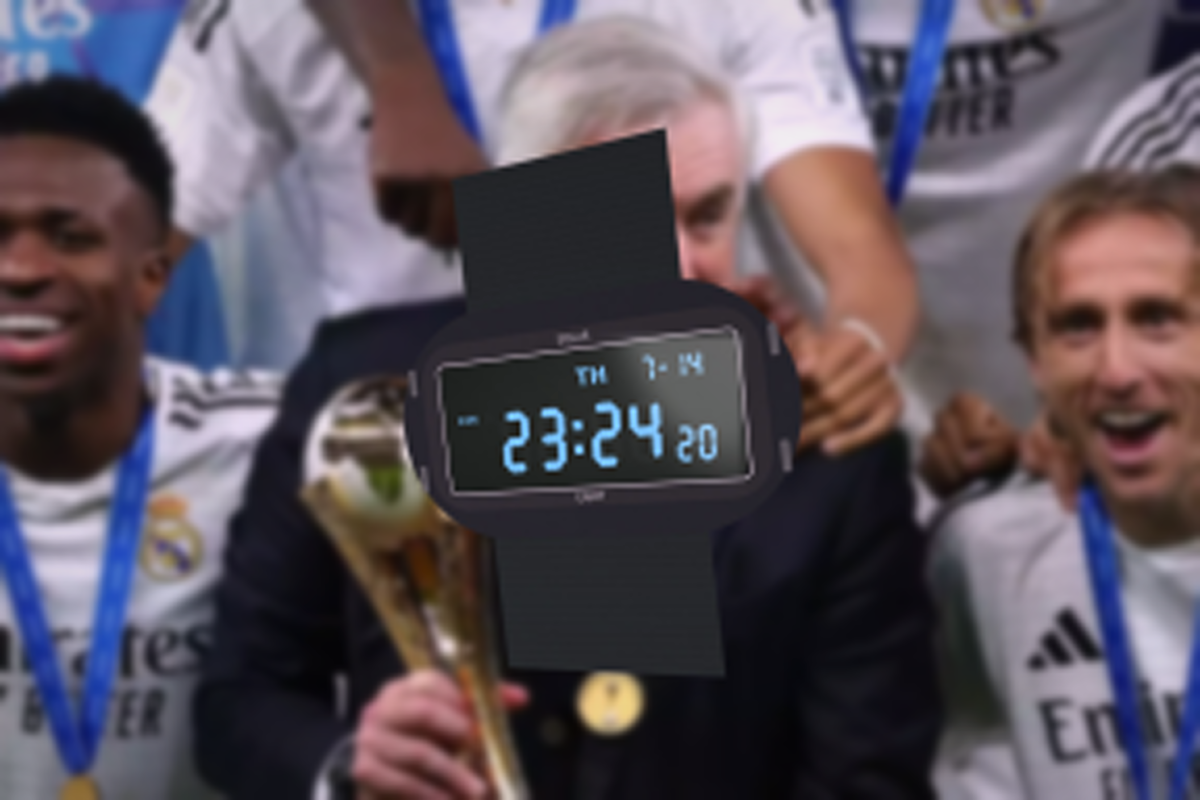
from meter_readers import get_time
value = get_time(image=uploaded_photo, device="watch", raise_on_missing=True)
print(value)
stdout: 23:24:20
